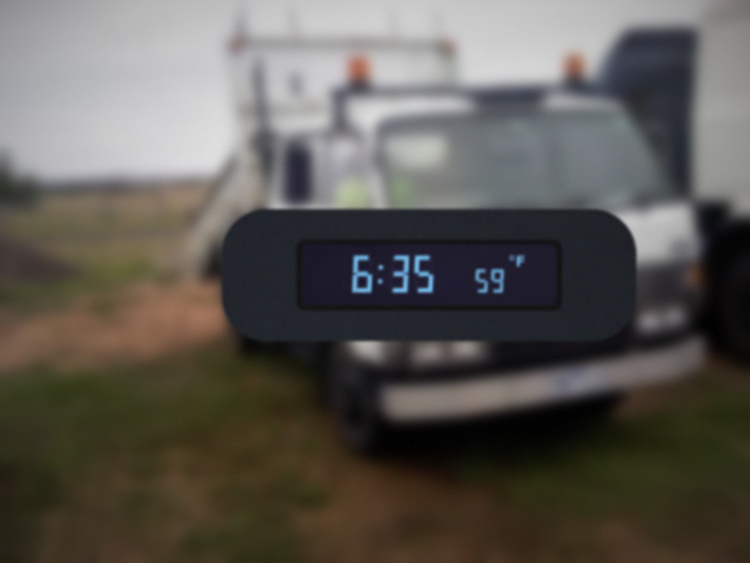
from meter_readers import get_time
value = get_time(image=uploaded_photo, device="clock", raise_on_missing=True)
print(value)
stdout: 6:35
